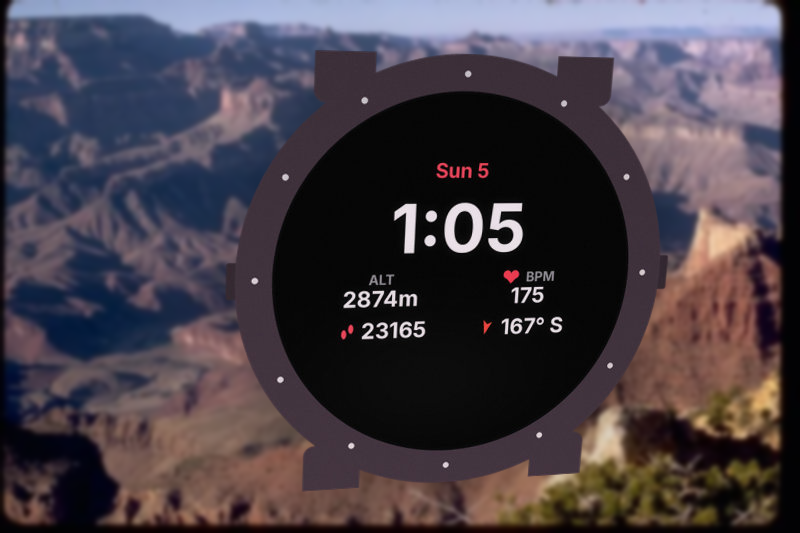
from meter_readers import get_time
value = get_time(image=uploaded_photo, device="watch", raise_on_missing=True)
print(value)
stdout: 1:05
